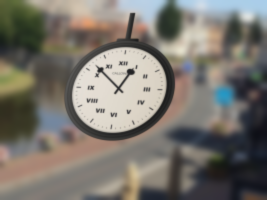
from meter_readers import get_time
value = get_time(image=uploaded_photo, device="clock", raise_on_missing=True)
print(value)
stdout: 12:52
